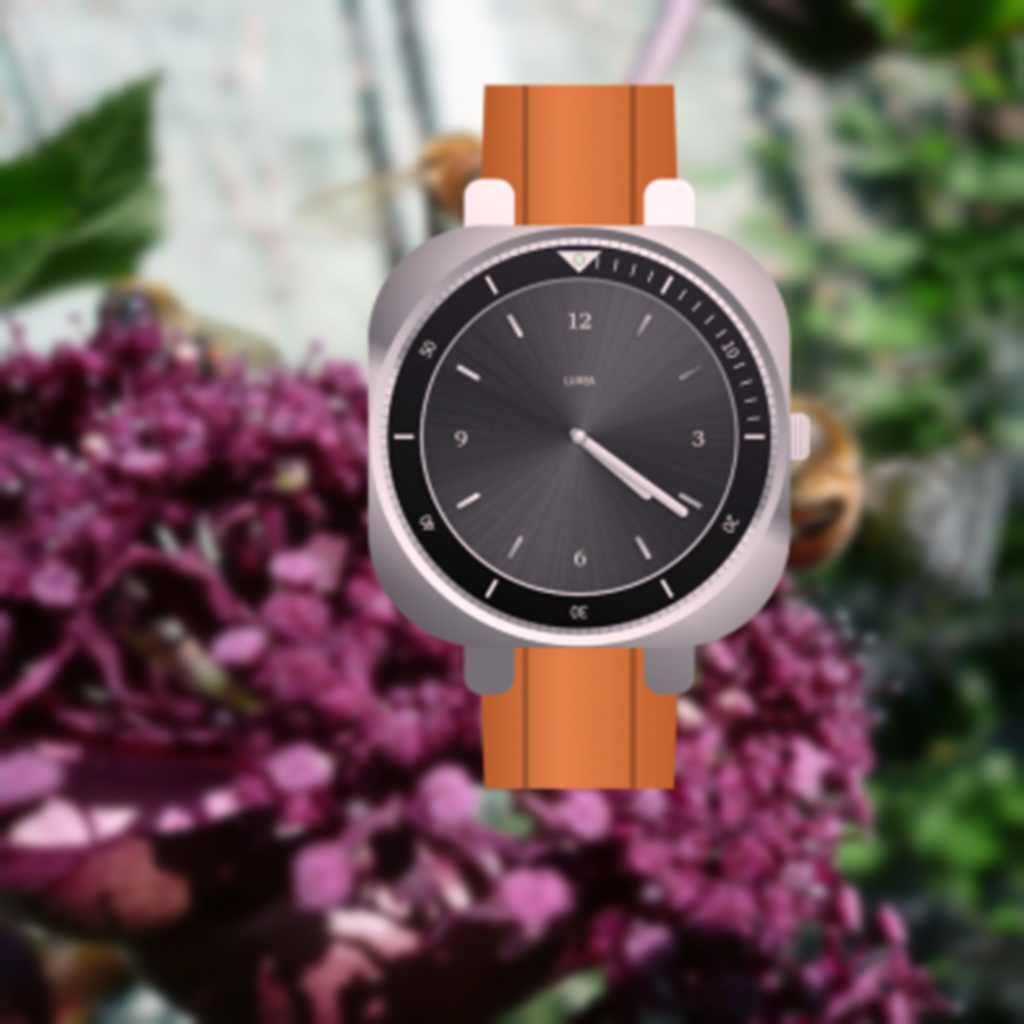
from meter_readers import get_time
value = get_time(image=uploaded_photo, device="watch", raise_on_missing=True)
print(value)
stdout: 4:21
